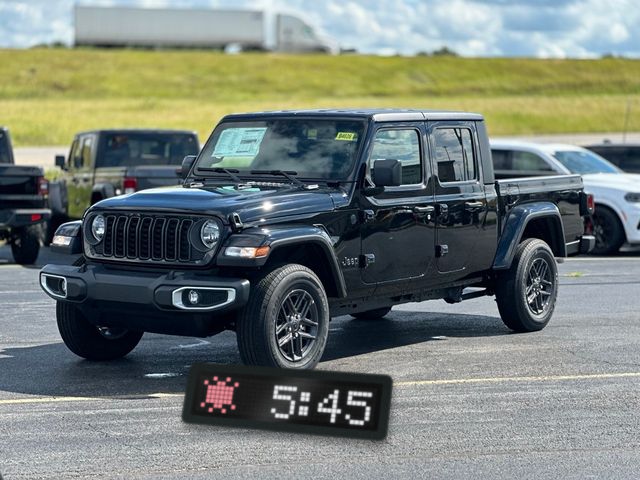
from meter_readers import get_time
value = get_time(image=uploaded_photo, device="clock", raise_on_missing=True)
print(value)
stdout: 5:45
